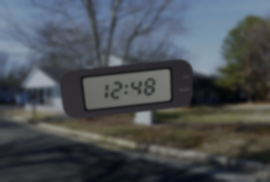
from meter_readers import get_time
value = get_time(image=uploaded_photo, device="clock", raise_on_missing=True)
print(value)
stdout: 12:48
